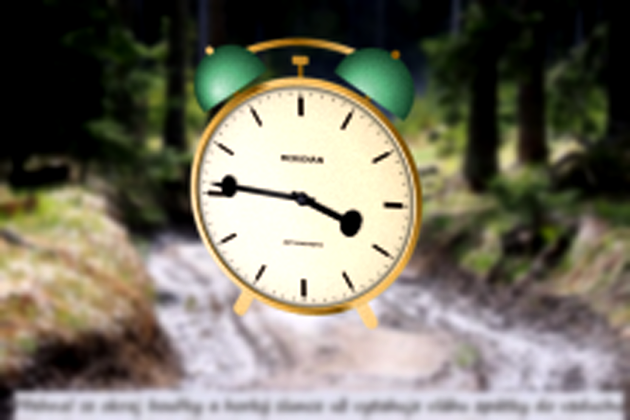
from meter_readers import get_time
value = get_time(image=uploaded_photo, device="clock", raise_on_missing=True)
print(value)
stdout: 3:46
